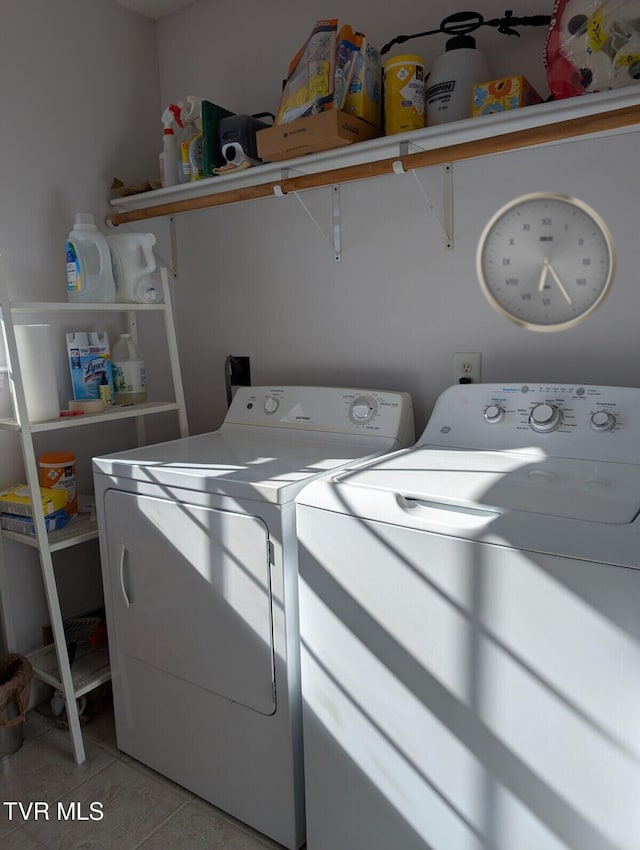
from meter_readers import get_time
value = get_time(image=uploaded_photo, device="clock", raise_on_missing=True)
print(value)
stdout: 6:25
